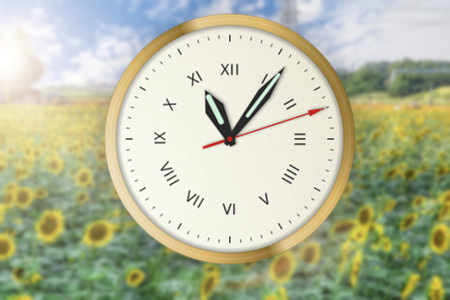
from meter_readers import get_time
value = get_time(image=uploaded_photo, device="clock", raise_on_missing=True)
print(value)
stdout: 11:06:12
